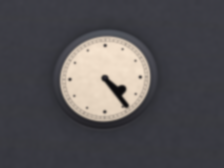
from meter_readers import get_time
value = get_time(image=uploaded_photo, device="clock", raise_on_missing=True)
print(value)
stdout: 4:24
